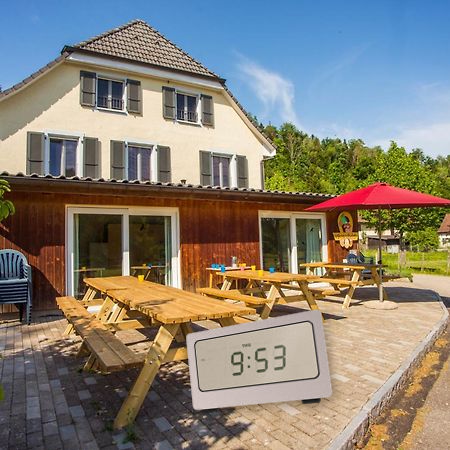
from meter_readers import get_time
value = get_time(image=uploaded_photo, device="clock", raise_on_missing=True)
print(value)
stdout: 9:53
